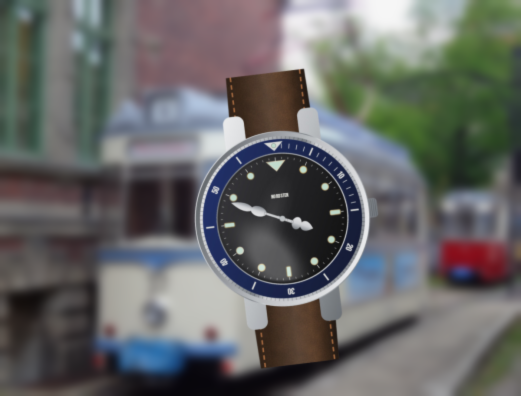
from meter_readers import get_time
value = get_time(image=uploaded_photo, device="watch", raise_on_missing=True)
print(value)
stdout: 3:49
